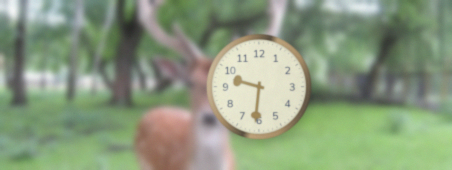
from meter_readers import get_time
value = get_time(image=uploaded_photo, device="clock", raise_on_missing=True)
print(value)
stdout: 9:31
